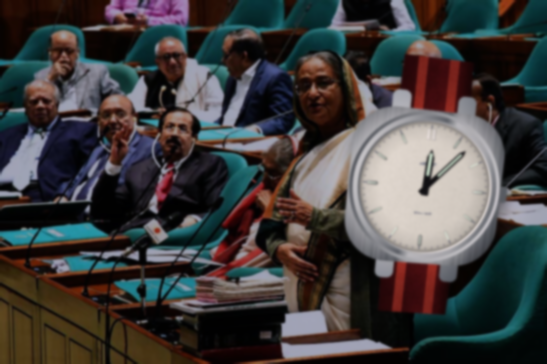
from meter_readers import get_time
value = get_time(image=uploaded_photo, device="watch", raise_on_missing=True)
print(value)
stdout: 12:07
